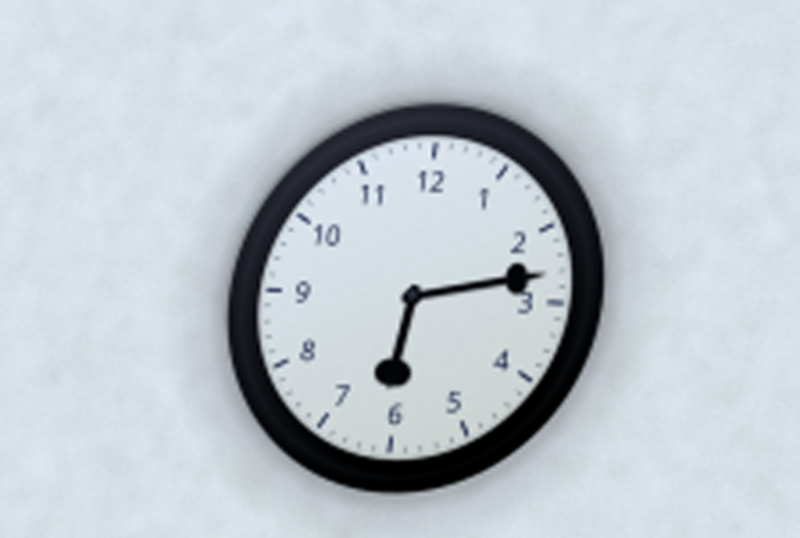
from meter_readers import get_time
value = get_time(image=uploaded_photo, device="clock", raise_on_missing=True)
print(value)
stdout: 6:13
